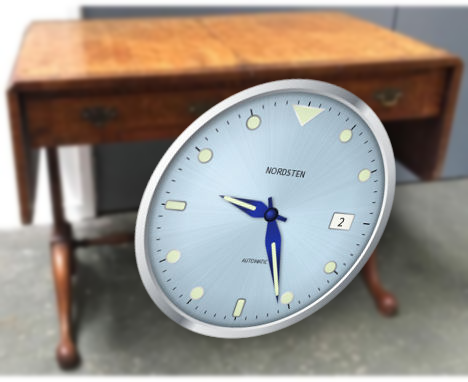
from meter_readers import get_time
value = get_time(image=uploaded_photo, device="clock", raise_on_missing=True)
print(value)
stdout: 9:26
